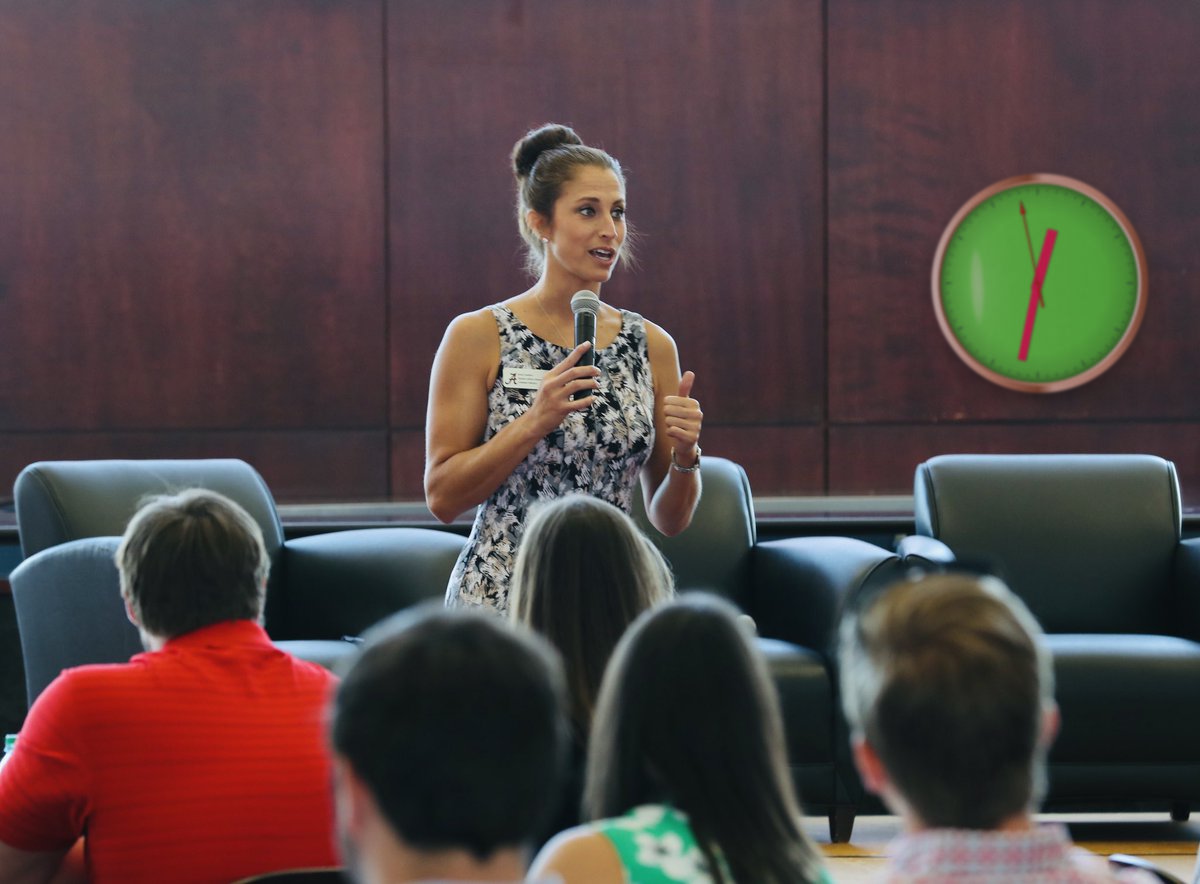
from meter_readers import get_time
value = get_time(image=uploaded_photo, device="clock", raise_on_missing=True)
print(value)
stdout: 12:31:58
